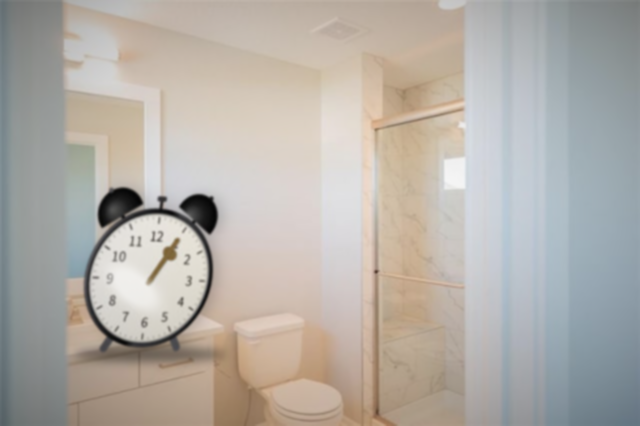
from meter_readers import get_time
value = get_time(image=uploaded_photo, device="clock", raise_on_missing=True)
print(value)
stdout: 1:05
